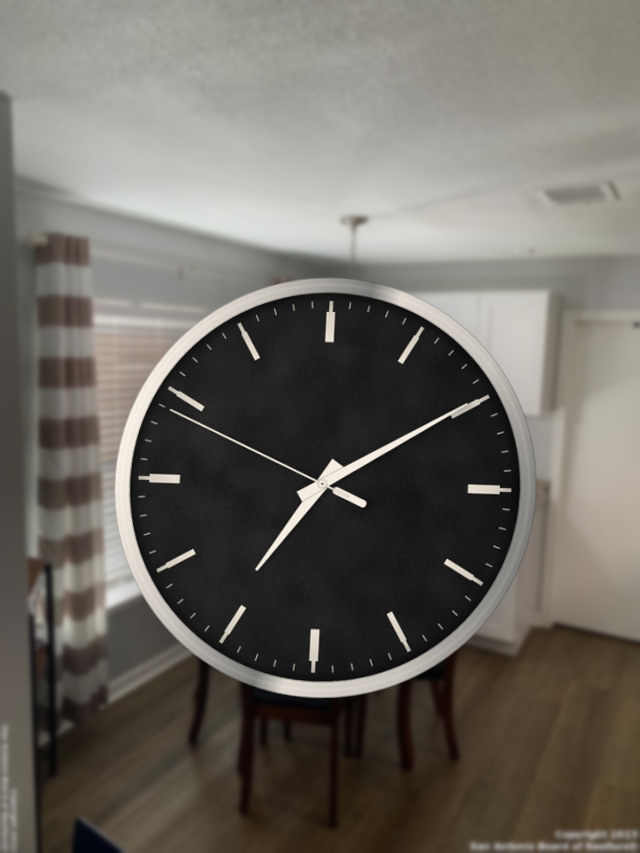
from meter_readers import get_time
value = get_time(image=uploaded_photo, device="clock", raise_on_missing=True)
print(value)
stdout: 7:09:49
